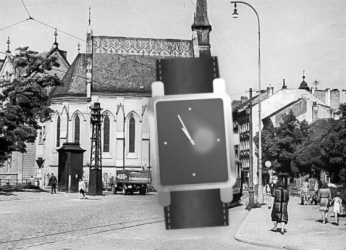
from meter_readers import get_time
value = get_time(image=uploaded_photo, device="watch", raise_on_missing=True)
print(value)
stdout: 10:56
